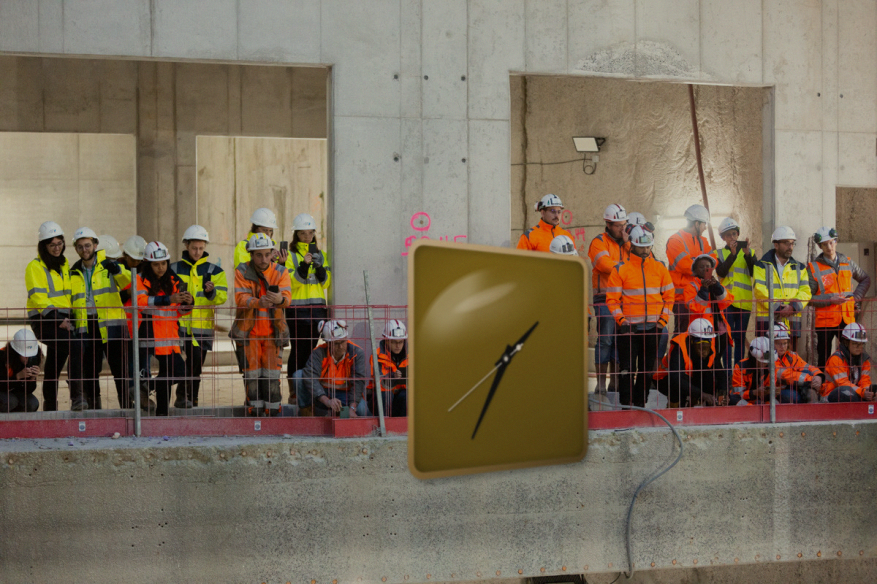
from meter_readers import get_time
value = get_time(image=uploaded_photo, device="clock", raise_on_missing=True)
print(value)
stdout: 1:34:39
